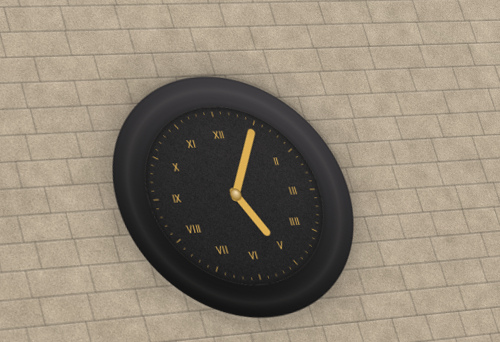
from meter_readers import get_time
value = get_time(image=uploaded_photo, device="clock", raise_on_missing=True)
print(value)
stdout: 5:05
